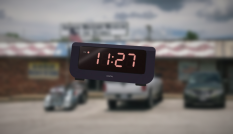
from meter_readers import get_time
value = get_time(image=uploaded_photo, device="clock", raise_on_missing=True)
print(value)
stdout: 11:27
